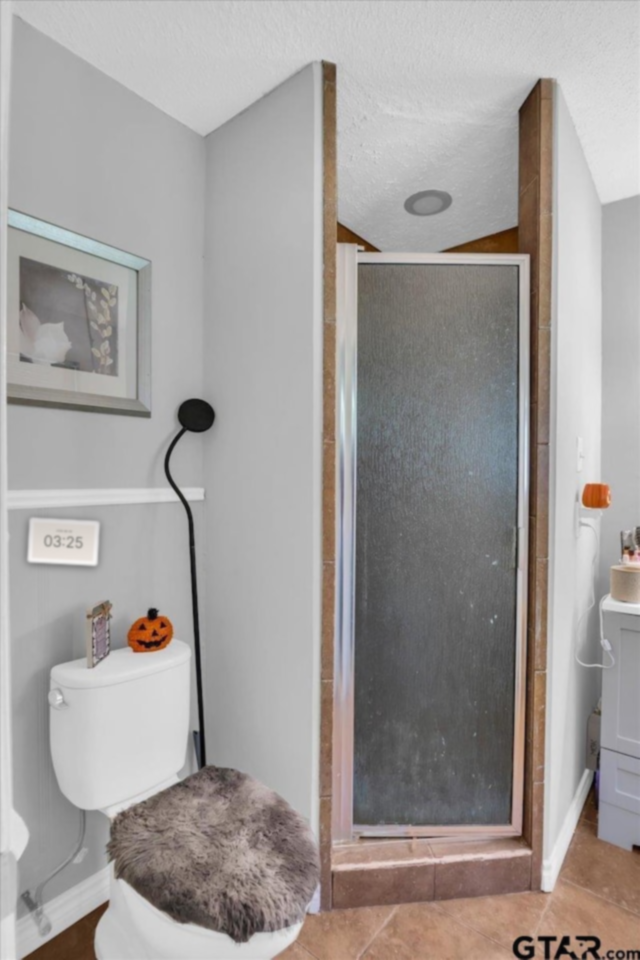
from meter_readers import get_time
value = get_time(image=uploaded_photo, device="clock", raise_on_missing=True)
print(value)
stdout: 3:25
